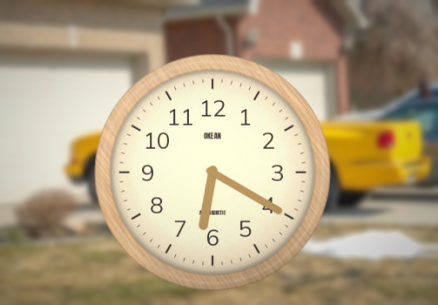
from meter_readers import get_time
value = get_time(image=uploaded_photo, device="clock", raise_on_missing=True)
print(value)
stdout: 6:20
